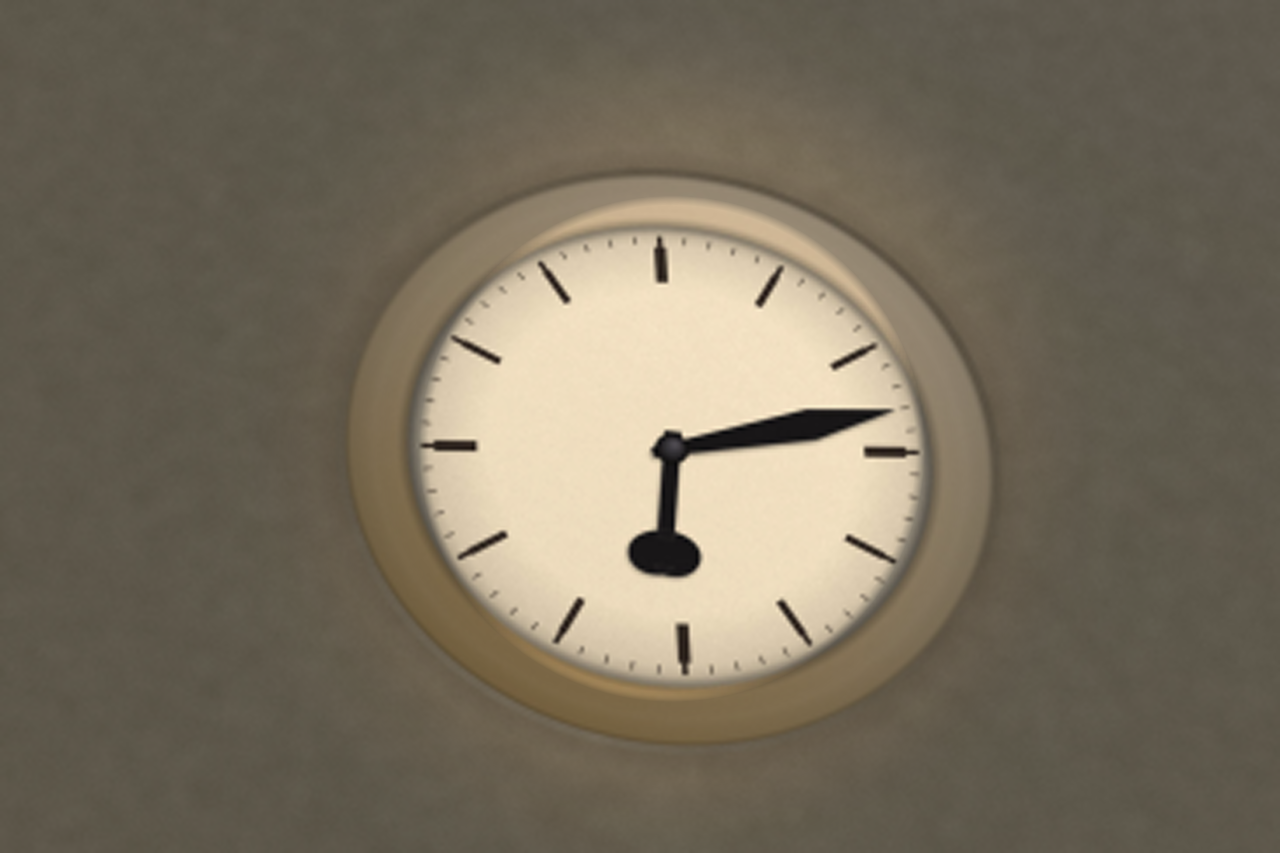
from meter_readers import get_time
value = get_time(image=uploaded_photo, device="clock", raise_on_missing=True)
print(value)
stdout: 6:13
